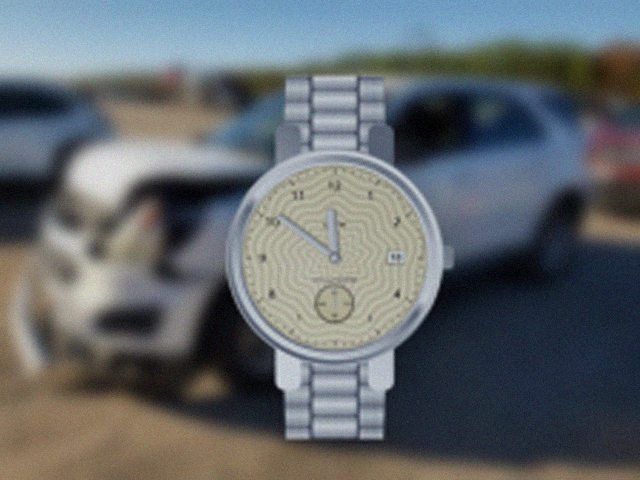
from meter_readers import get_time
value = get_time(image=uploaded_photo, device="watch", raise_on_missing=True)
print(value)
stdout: 11:51
